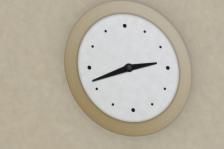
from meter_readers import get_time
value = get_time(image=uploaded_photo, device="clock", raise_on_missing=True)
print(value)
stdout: 2:42
